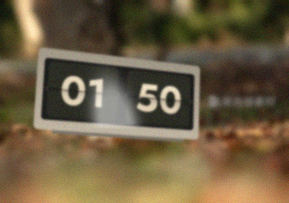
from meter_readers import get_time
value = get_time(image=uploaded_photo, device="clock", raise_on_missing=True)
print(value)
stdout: 1:50
